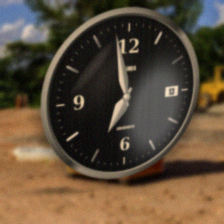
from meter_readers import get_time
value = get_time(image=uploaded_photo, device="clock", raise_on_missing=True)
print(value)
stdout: 6:58
